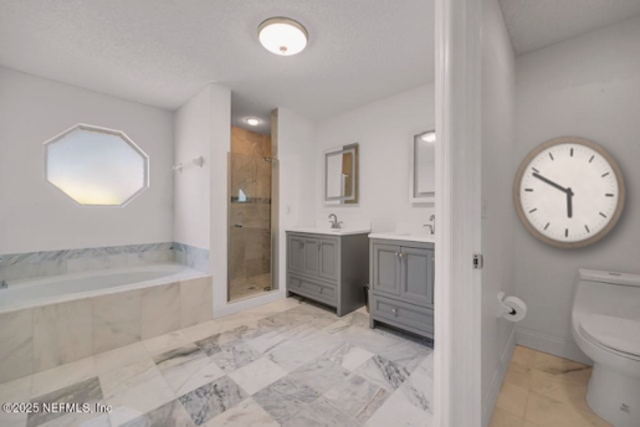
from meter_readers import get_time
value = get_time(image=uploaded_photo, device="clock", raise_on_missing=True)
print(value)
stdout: 5:49
